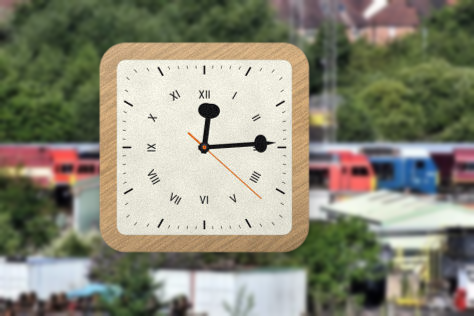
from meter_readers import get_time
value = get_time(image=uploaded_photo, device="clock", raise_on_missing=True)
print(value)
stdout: 12:14:22
